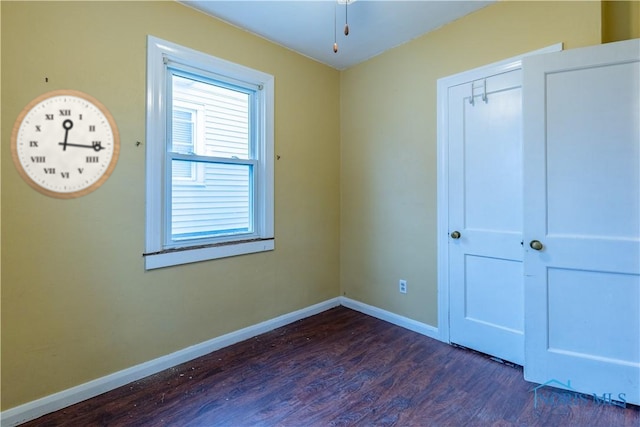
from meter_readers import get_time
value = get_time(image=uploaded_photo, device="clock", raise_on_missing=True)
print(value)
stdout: 12:16
